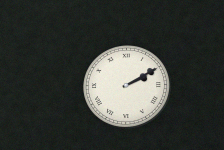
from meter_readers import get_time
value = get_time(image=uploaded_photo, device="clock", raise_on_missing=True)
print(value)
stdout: 2:10
